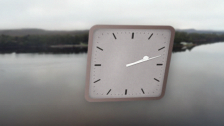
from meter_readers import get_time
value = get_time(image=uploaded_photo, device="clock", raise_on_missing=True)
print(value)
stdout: 2:12
